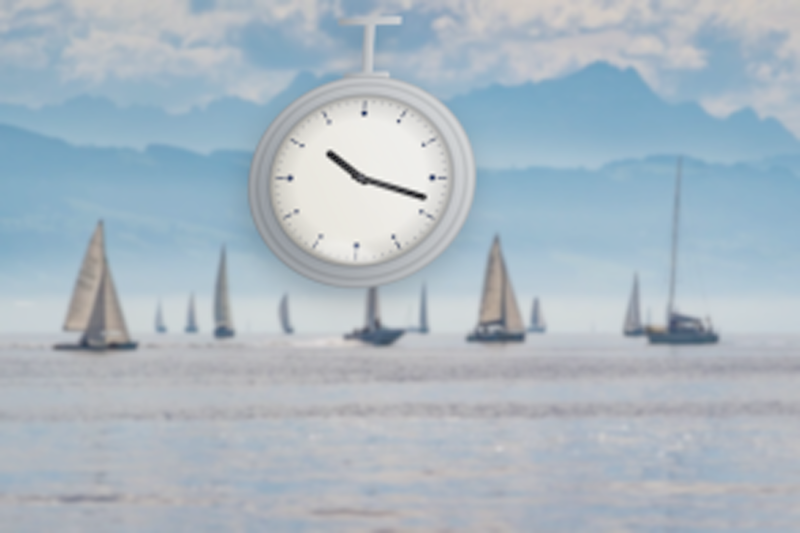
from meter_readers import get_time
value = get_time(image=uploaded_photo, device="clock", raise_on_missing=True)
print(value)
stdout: 10:18
